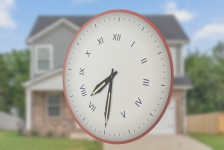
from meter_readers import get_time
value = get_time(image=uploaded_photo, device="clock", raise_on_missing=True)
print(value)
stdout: 7:30
